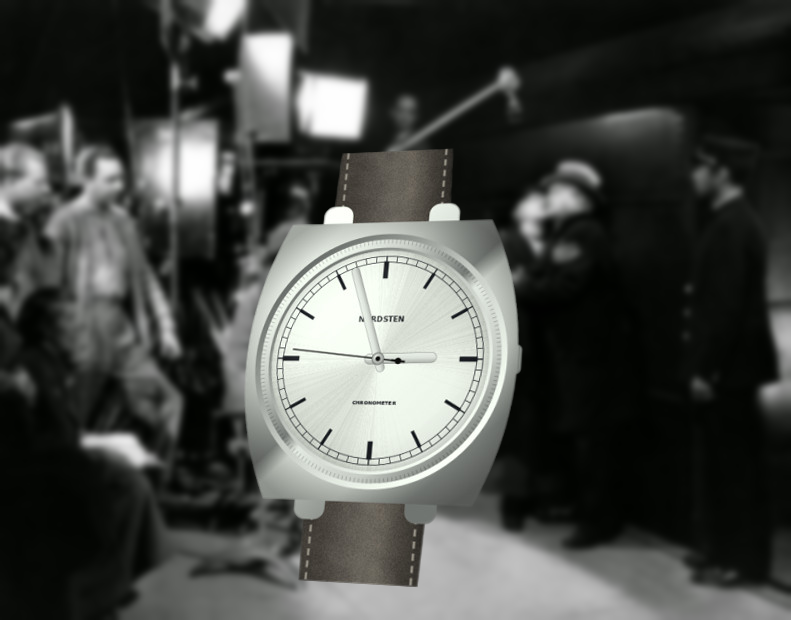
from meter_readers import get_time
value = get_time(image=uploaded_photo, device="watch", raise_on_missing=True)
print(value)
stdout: 2:56:46
